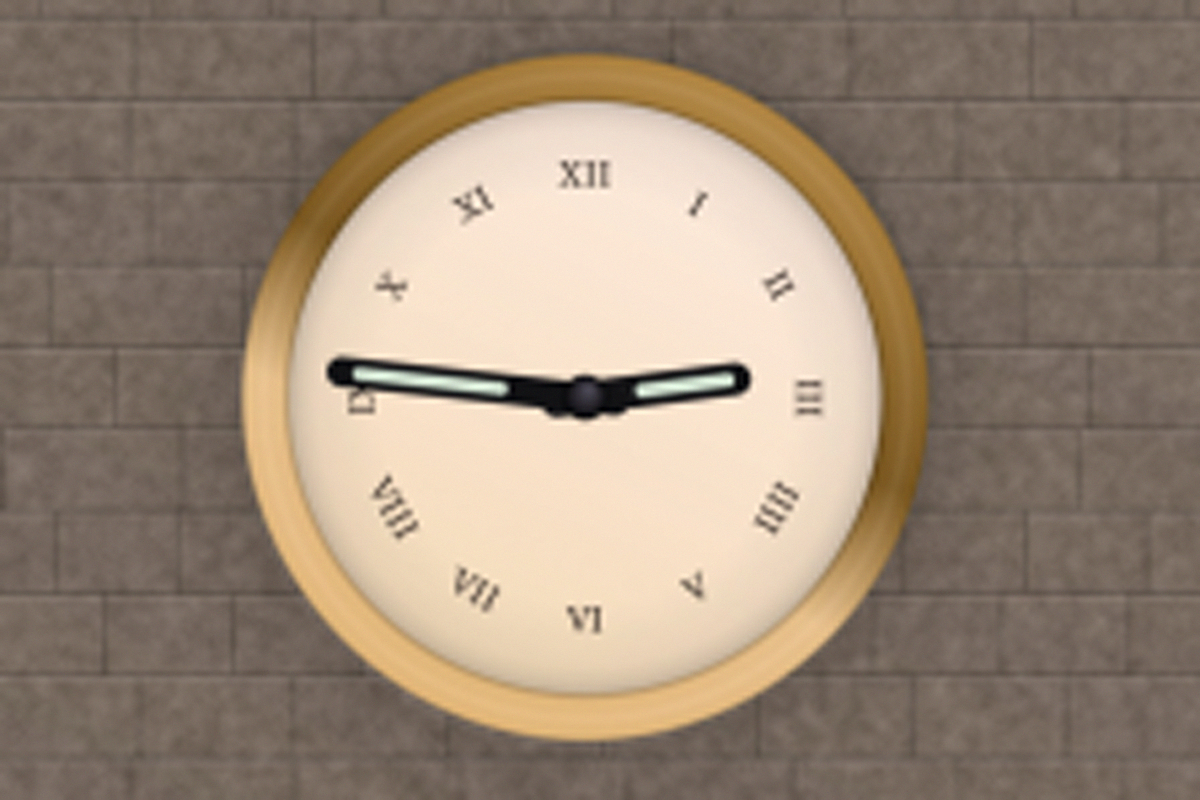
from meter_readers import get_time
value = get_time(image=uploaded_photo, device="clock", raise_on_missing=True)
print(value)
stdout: 2:46
